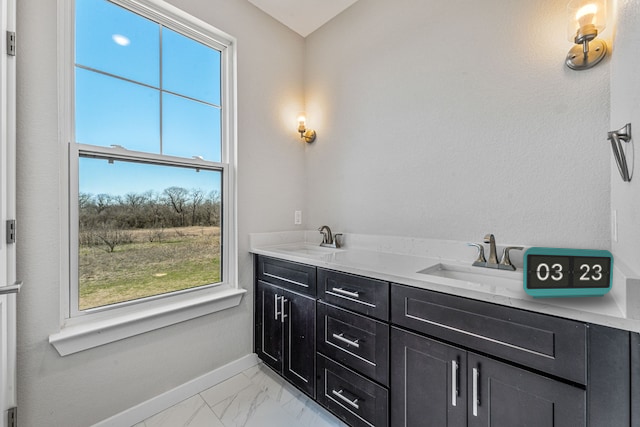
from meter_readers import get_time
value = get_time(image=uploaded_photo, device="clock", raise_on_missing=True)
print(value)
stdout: 3:23
